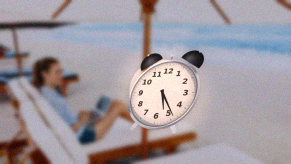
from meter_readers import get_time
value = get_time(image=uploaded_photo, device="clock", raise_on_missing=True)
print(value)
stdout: 5:24
